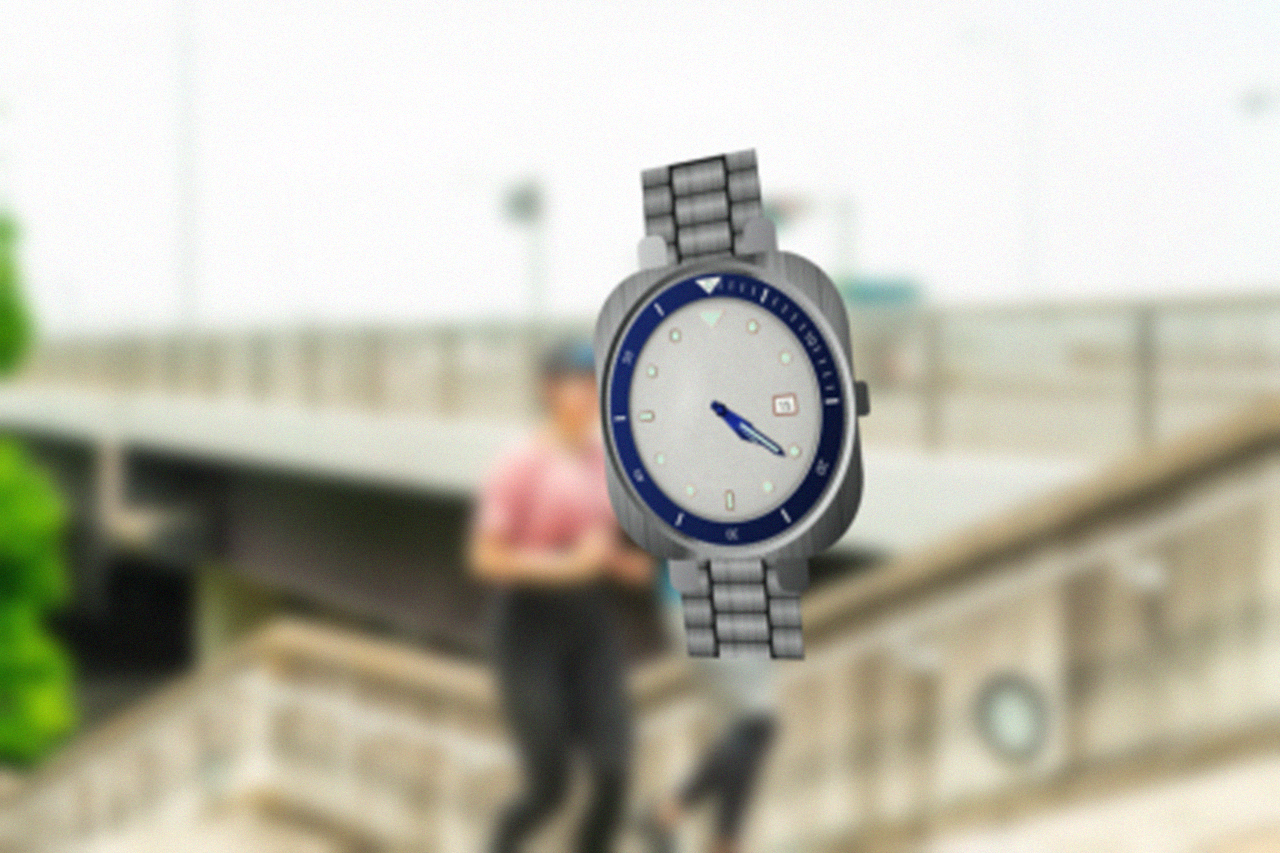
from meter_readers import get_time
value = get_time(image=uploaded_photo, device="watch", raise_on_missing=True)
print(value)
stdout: 4:21
